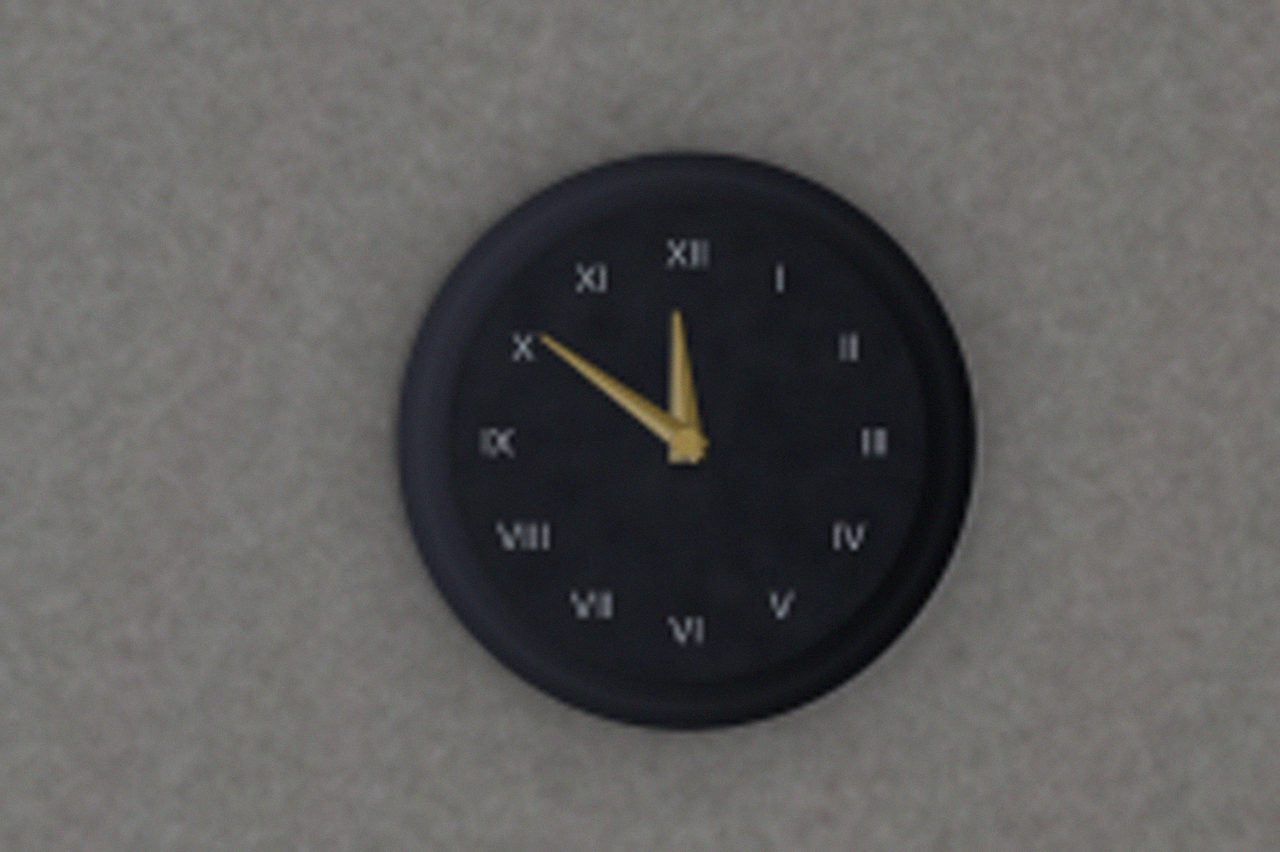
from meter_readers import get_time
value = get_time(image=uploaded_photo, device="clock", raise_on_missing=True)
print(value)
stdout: 11:51
